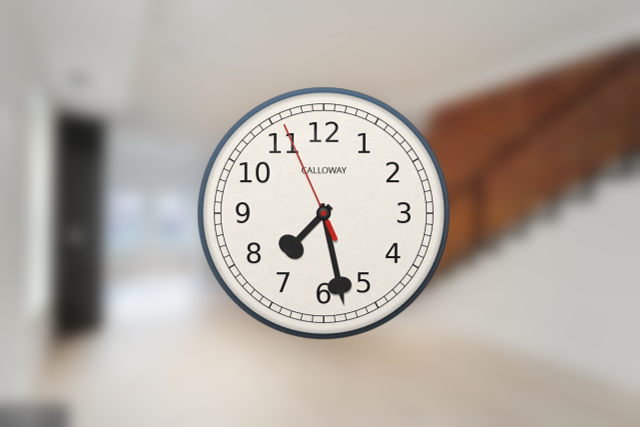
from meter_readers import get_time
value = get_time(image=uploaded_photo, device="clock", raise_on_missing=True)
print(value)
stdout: 7:27:56
